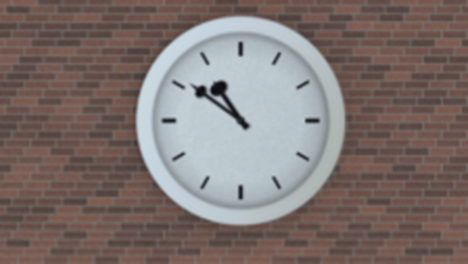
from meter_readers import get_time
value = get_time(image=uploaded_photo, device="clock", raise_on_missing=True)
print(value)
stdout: 10:51
